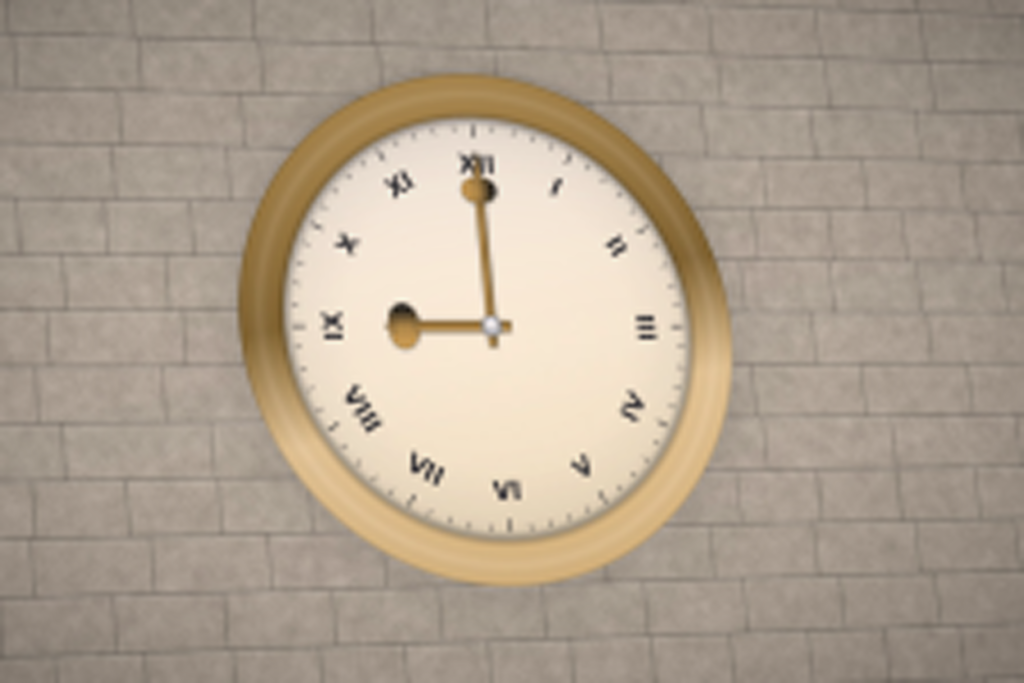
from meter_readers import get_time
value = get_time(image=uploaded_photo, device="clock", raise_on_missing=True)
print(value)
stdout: 9:00
